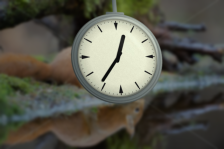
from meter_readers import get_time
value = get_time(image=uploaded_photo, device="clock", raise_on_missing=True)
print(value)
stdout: 12:36
